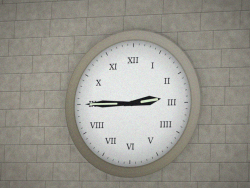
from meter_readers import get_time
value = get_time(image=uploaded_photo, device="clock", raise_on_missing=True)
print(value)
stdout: 2:45
